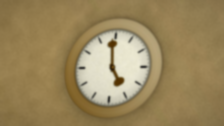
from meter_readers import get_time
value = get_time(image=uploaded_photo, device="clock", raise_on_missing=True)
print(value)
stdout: 4:59
